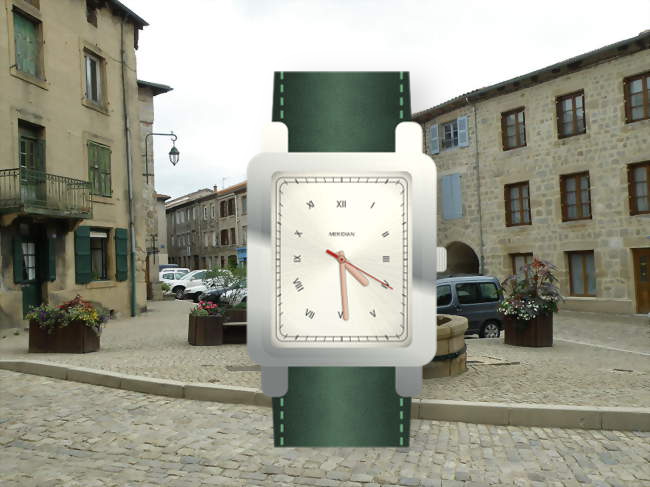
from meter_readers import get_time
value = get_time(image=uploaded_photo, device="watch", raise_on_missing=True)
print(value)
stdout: 4:29:20
